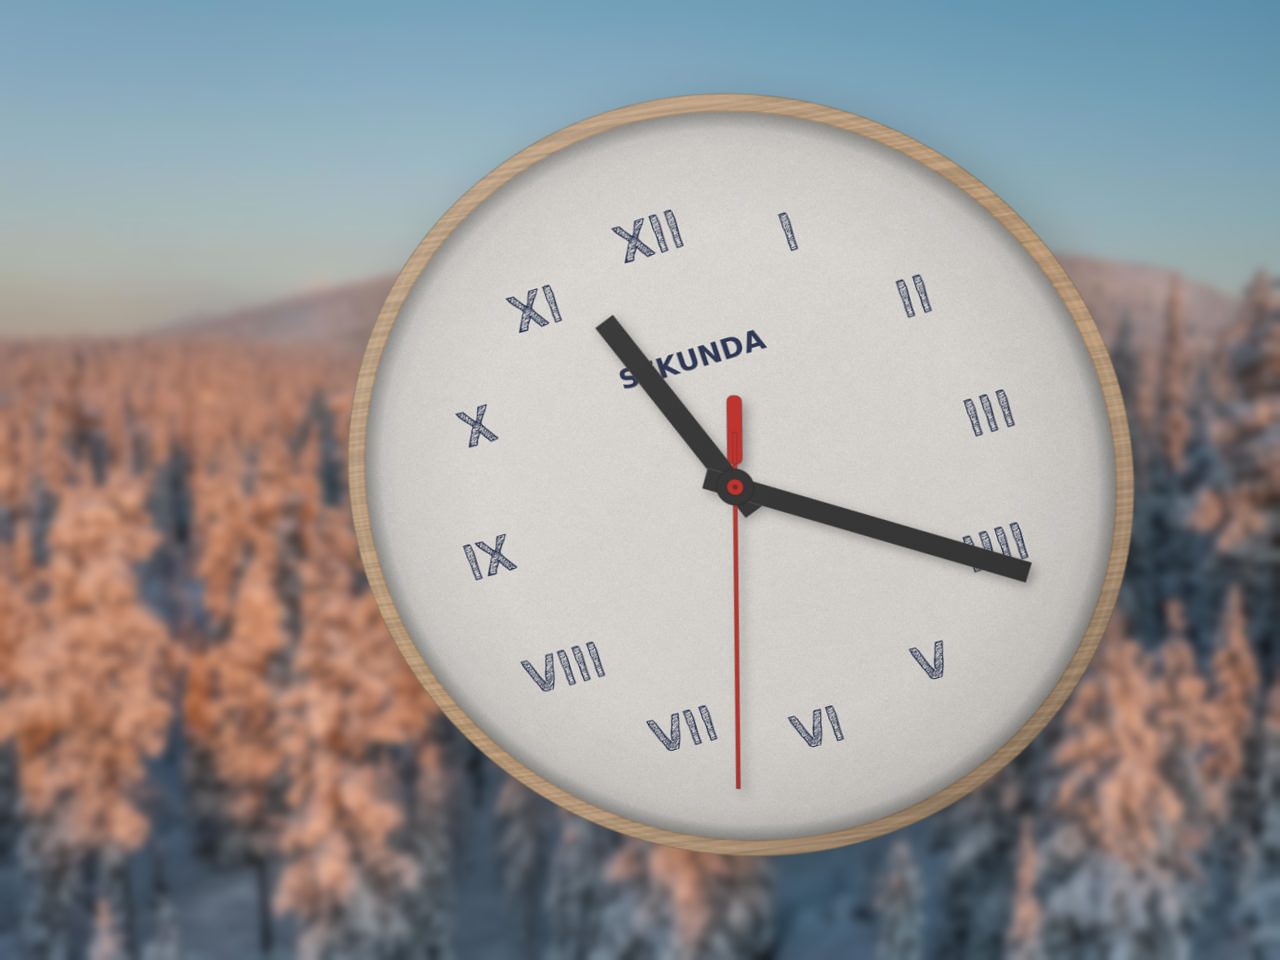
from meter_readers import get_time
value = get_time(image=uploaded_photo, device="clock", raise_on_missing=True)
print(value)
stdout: 11:20:33
